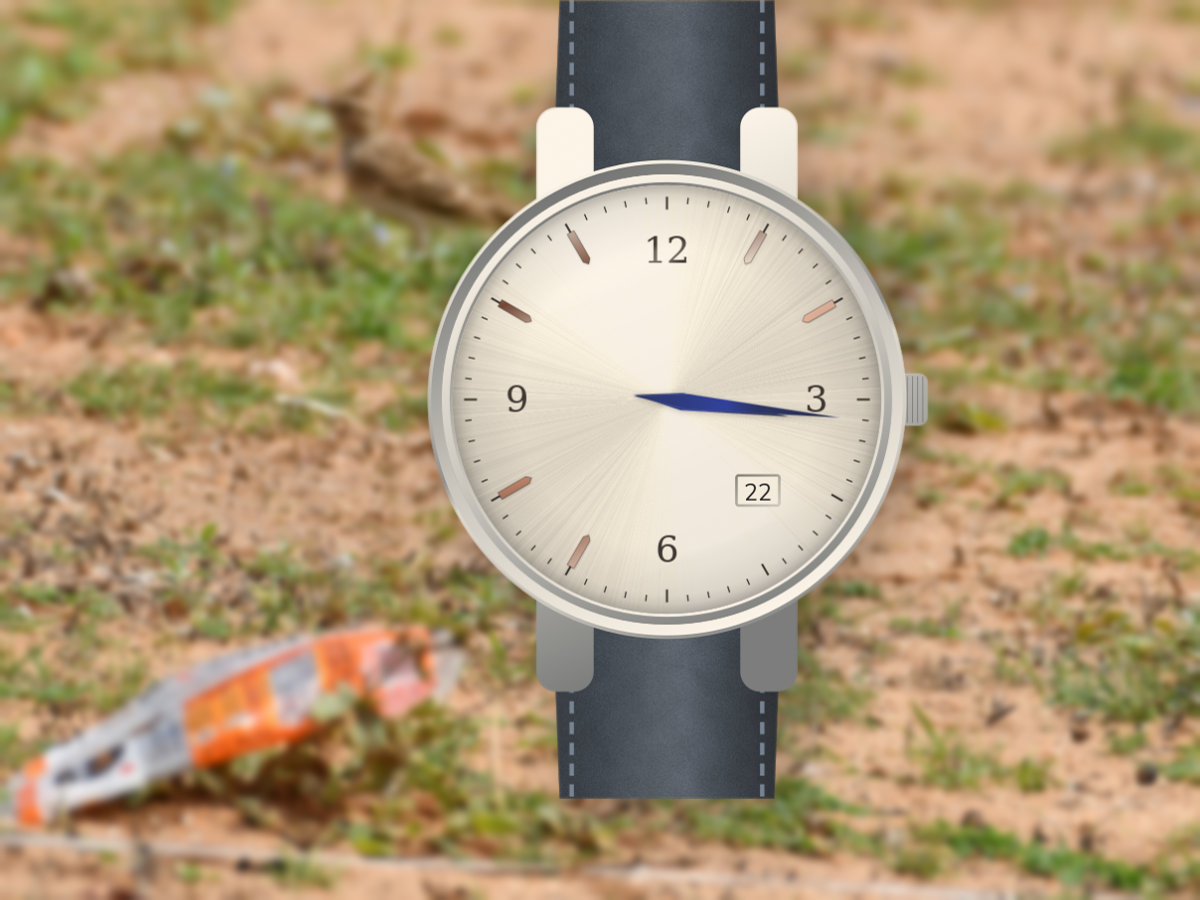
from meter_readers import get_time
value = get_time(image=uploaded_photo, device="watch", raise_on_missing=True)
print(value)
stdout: 3:16
